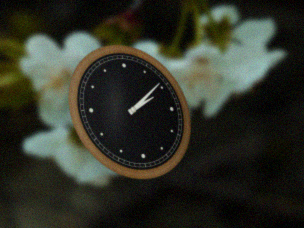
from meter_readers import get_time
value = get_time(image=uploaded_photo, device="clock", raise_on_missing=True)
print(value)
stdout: 2:09
